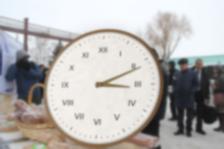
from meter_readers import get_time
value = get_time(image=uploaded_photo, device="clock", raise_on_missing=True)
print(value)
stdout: 3:11
